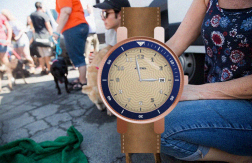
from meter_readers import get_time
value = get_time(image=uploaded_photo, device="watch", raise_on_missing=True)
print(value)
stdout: 2:58
